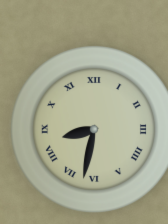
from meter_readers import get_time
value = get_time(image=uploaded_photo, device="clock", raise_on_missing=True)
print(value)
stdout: 8:32
